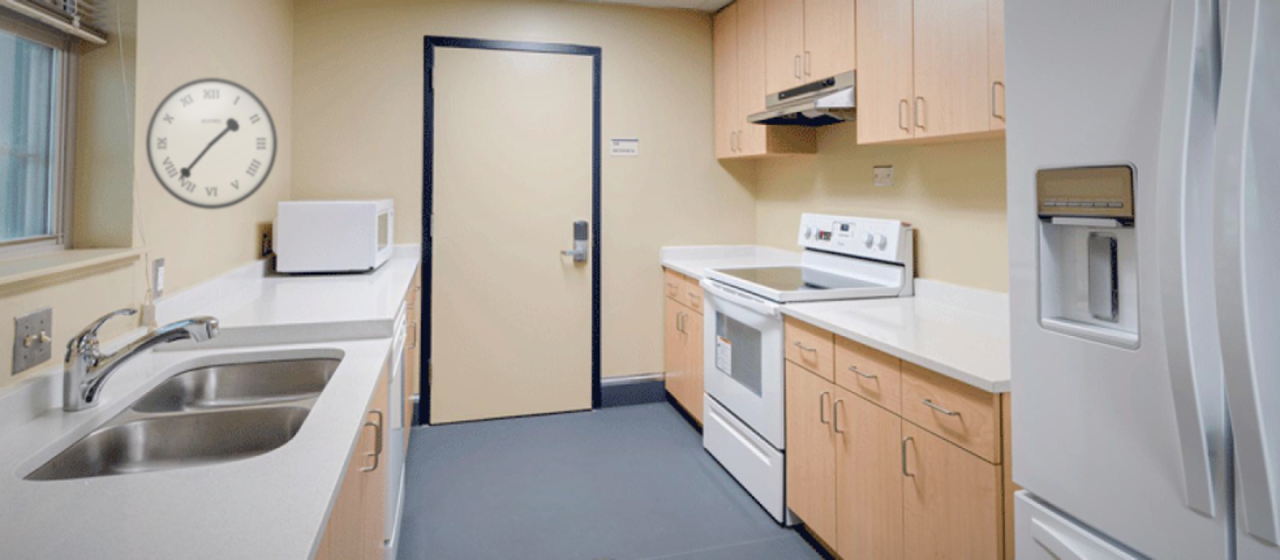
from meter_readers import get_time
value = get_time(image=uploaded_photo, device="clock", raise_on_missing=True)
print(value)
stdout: 1:37
